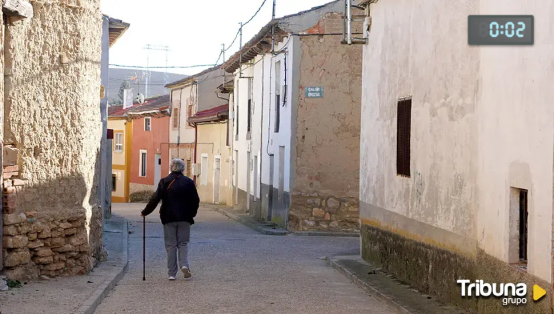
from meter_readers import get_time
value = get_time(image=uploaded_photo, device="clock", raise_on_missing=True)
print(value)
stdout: 0:02
